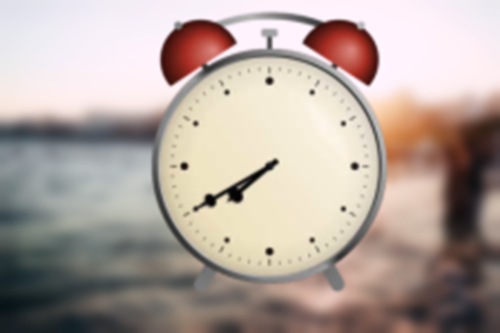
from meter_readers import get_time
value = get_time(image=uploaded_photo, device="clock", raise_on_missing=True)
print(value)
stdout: 7:40
